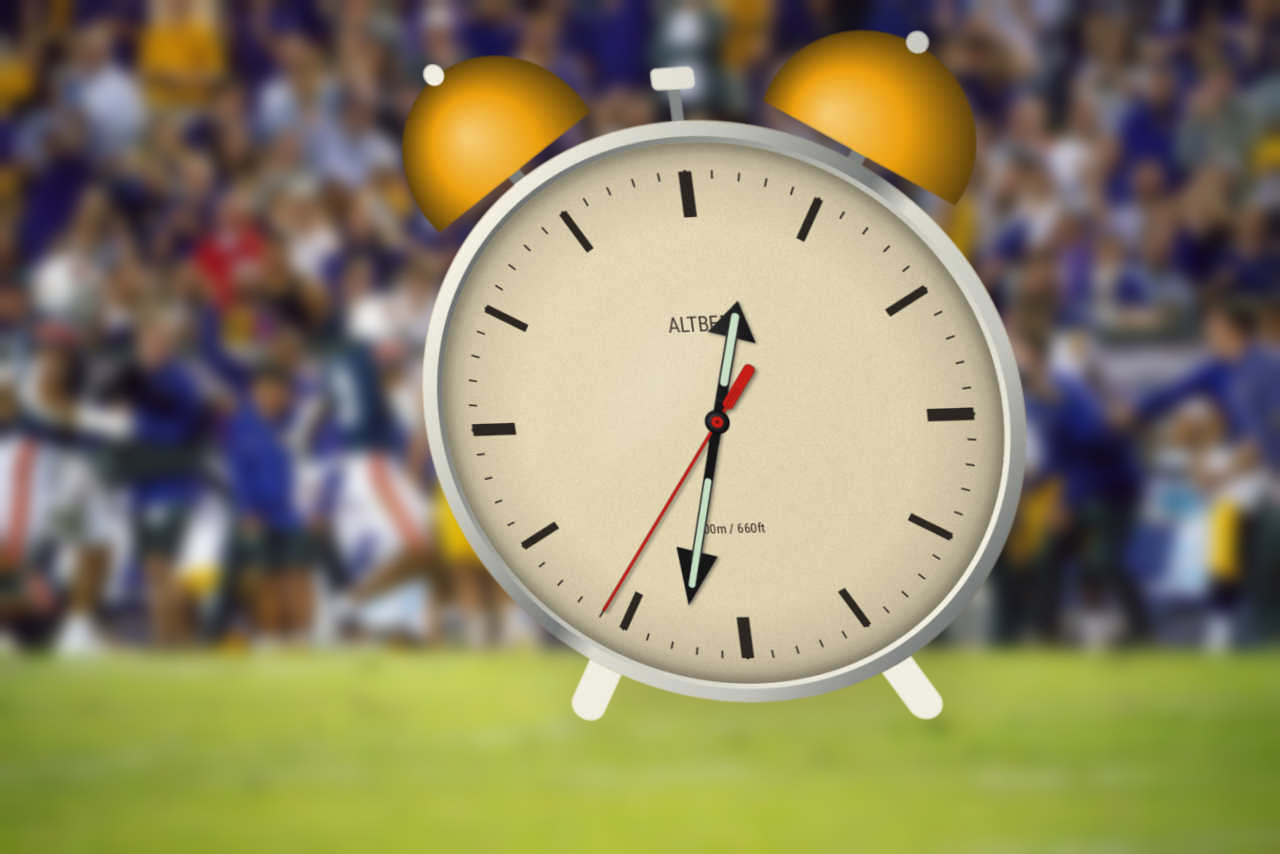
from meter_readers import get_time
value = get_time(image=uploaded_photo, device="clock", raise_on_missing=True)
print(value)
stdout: 12:32:36
